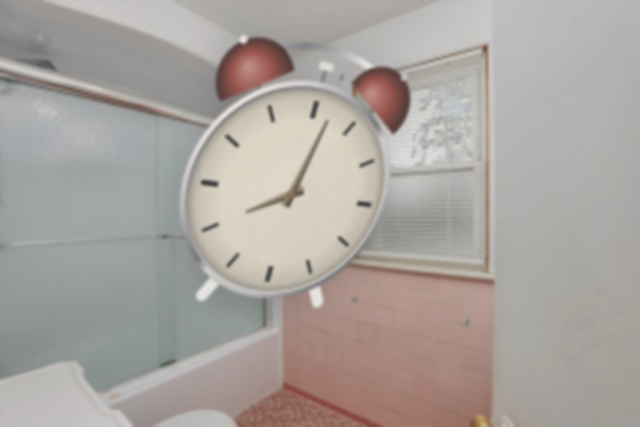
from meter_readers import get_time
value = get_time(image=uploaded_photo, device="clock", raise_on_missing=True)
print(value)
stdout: 8:02
